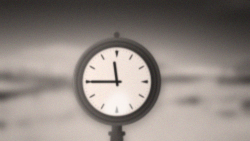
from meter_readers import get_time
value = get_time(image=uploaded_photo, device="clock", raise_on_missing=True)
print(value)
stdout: 11:45
